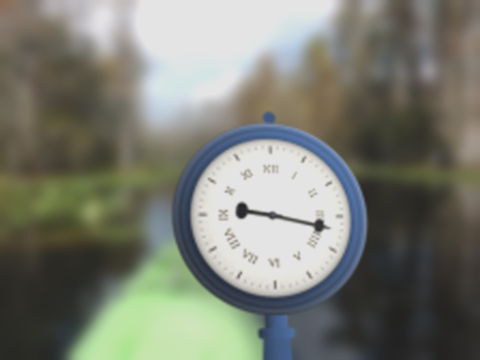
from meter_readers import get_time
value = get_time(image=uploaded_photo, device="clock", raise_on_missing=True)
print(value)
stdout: 9:17
